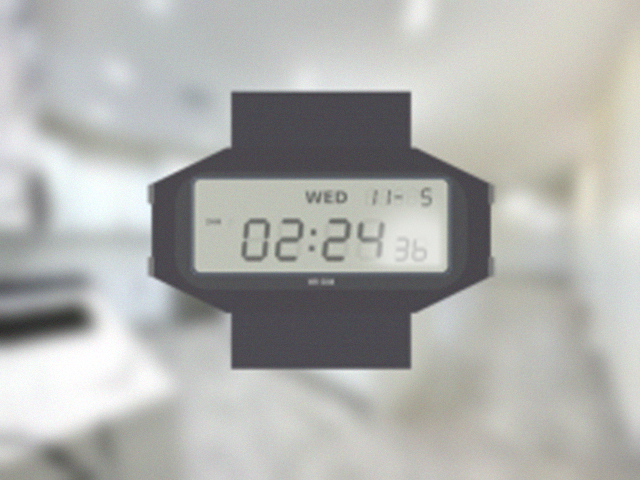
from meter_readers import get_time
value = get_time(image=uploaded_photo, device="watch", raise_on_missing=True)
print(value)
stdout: 2:24:36
